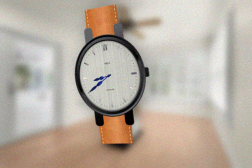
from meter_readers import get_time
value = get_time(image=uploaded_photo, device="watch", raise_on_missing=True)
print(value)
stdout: 8:40
